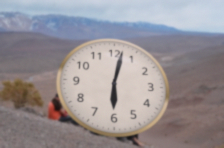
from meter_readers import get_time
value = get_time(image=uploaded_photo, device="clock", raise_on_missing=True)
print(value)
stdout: 6:02
